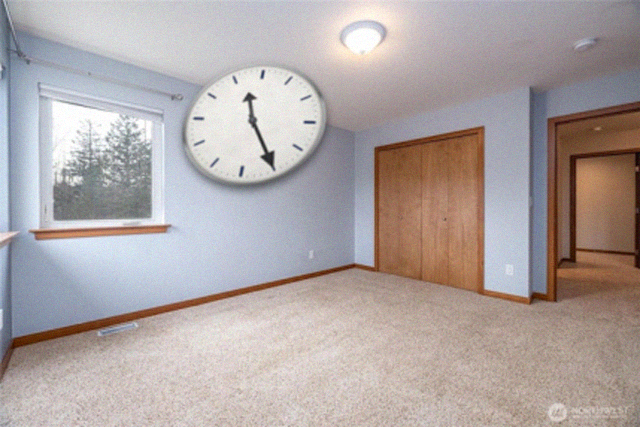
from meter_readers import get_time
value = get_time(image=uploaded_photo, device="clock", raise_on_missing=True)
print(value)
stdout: 11:25
